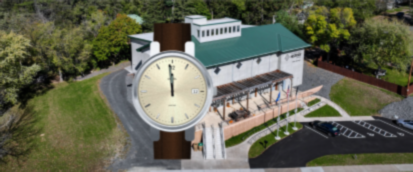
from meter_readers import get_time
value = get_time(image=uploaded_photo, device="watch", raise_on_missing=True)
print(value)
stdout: 11:59
